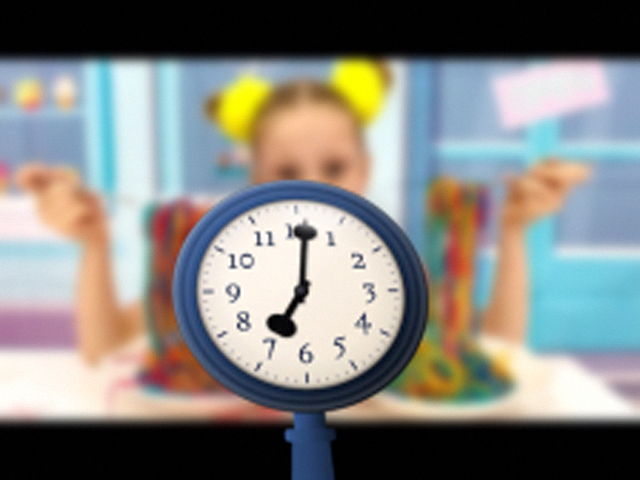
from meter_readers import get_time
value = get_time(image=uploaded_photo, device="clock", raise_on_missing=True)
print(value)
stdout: 7:01
